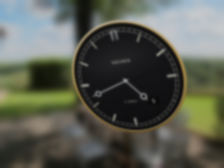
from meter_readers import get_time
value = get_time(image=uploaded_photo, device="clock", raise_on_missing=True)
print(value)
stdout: 4:42
